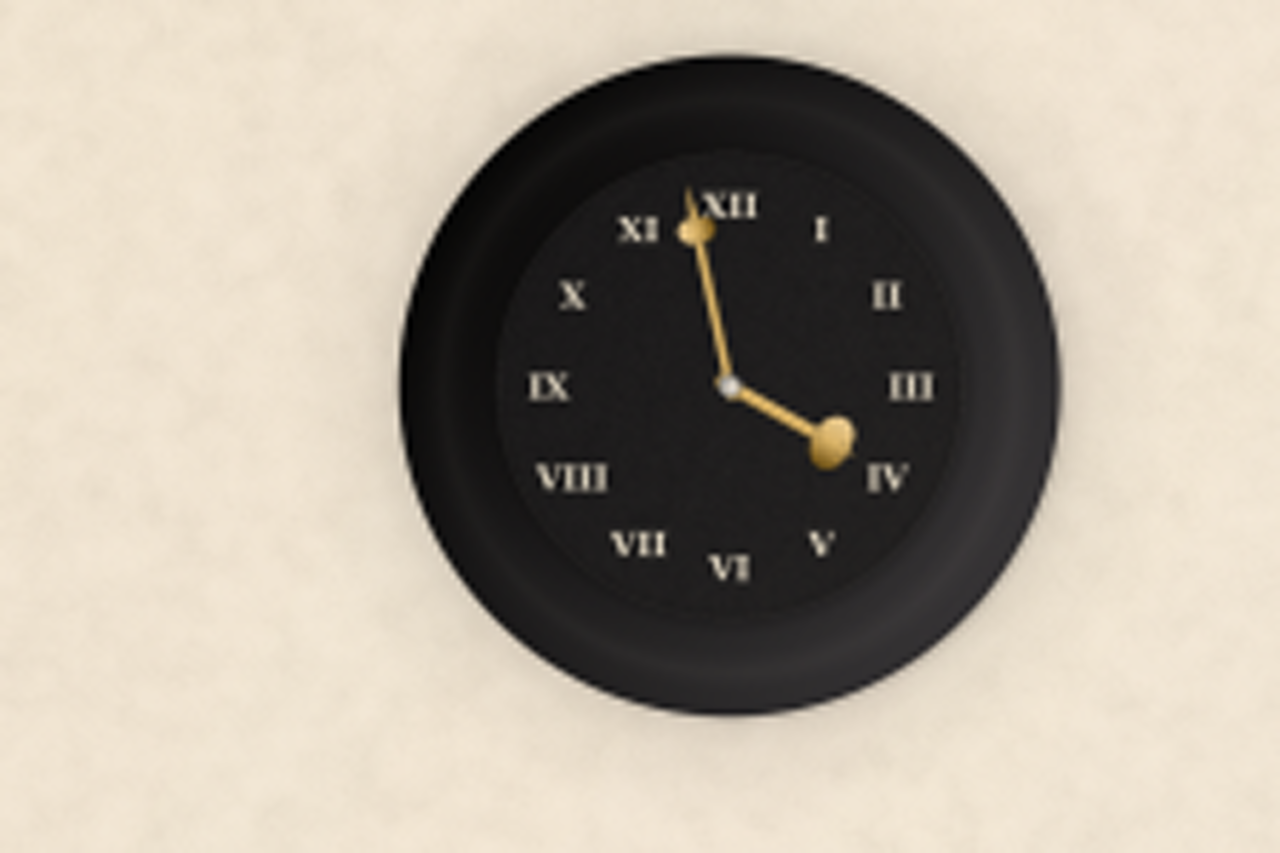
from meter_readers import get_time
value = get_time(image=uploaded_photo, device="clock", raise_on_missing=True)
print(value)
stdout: 3:58
